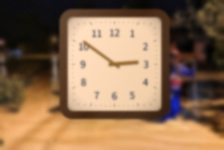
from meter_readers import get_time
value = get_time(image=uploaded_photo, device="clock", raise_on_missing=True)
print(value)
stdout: 2:51
